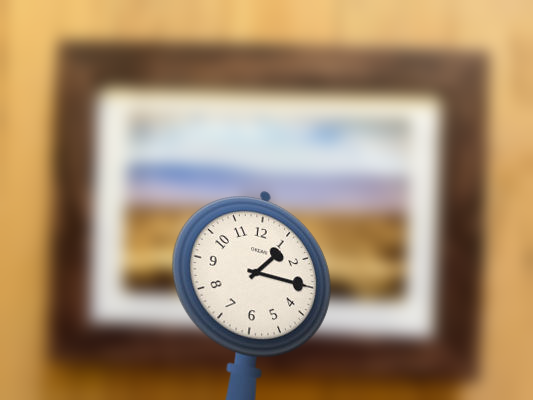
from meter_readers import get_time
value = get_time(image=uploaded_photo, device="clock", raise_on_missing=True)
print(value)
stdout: 1:15
